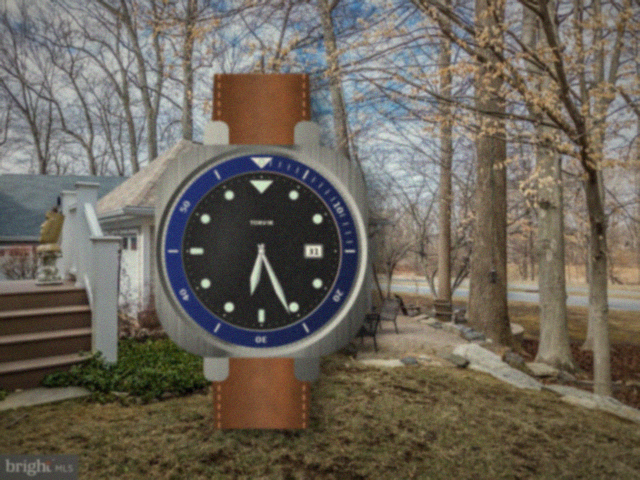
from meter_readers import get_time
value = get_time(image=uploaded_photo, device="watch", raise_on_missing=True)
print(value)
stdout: 6:26
